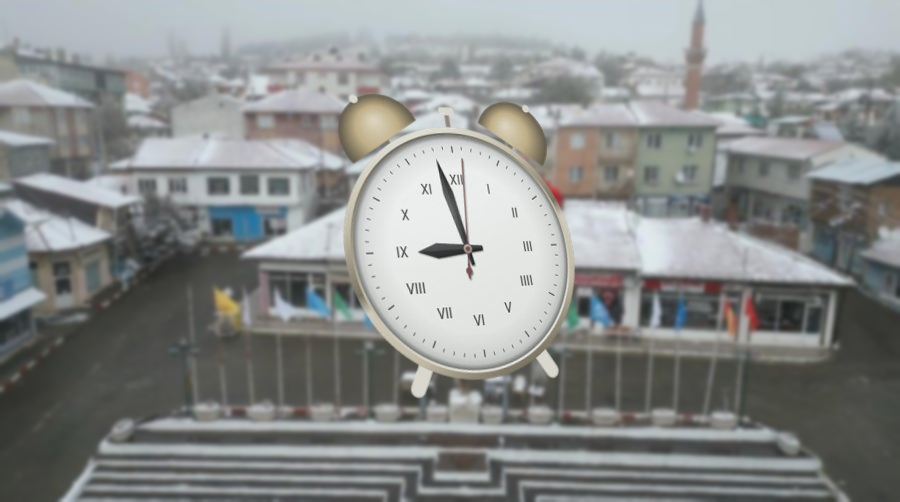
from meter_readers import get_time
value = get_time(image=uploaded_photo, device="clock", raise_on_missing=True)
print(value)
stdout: 8:58:01
